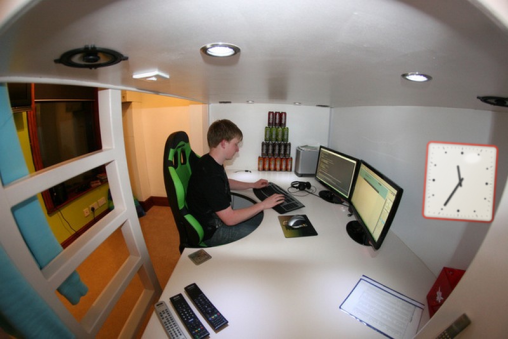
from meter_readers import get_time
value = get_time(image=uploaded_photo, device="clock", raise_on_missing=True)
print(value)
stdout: 11:35
